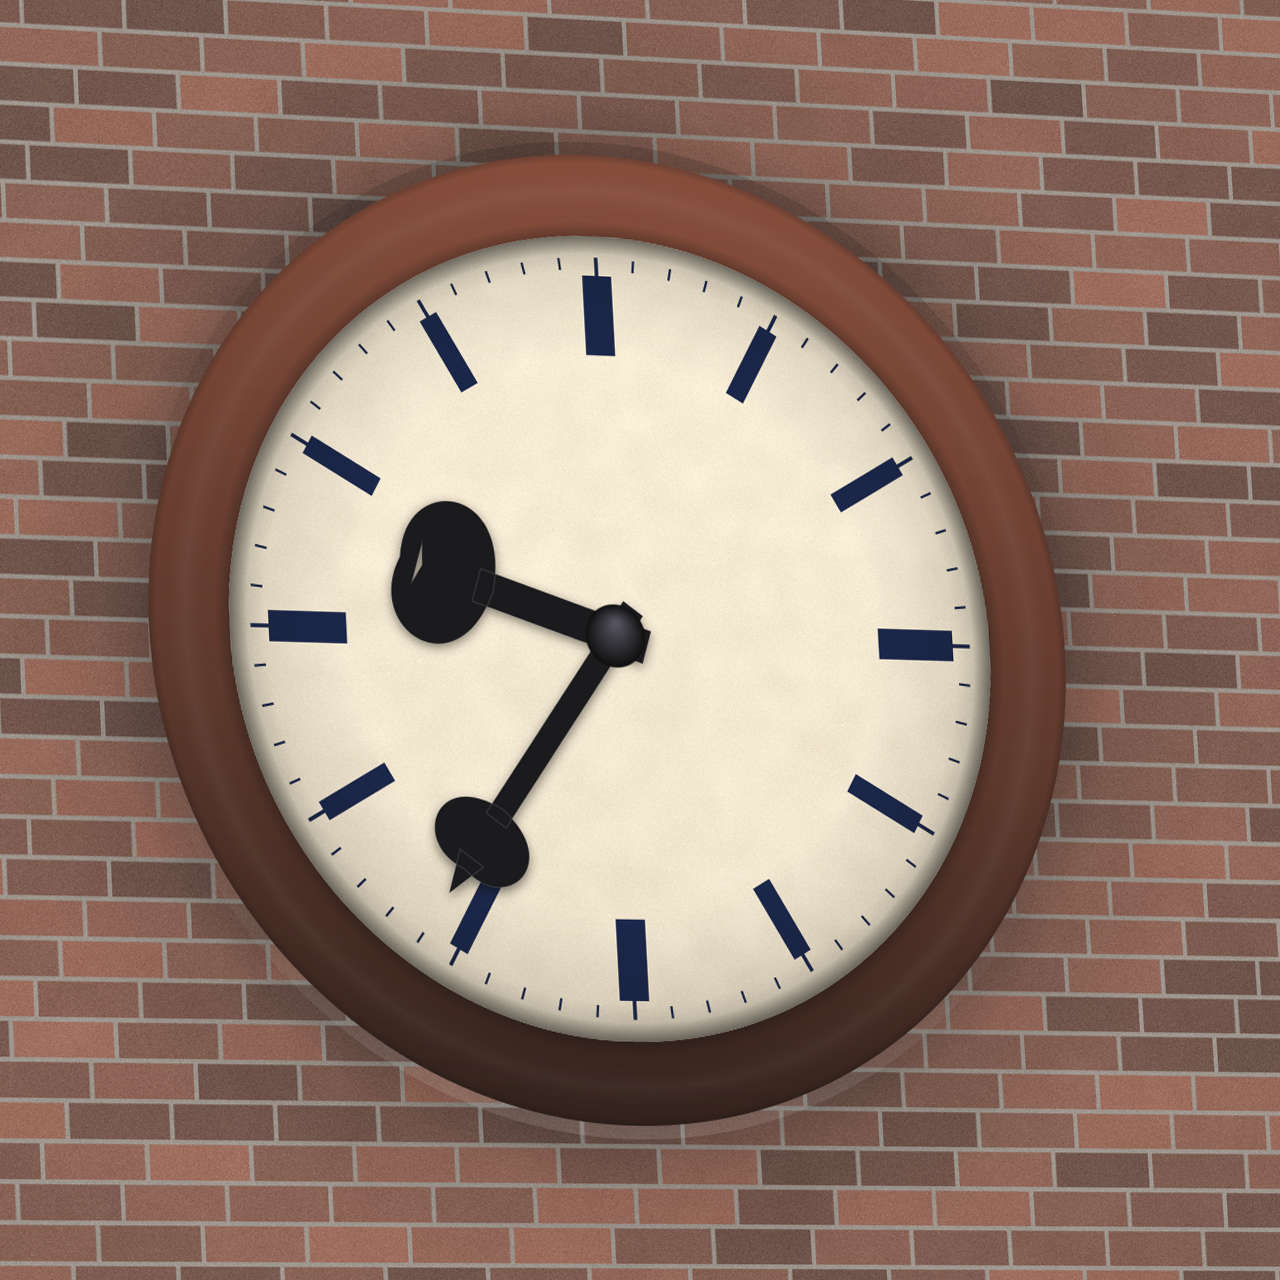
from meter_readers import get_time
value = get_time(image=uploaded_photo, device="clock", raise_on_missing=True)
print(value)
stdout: 9:36
